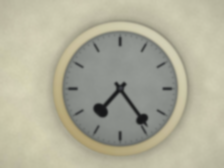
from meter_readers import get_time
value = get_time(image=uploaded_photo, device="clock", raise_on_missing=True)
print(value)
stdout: 7:24
